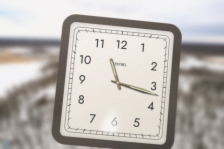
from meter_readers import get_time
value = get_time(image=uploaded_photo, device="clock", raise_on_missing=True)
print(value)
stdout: 11:17
